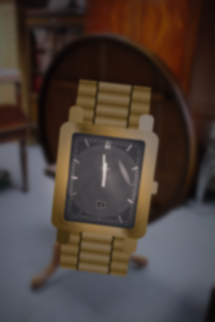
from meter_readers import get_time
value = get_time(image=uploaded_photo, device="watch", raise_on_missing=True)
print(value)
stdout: 11:59
